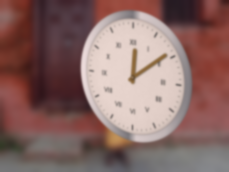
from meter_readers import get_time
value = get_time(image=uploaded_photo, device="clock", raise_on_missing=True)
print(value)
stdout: 12:09
